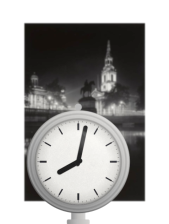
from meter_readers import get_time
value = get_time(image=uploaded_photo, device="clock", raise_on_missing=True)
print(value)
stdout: 8:02
